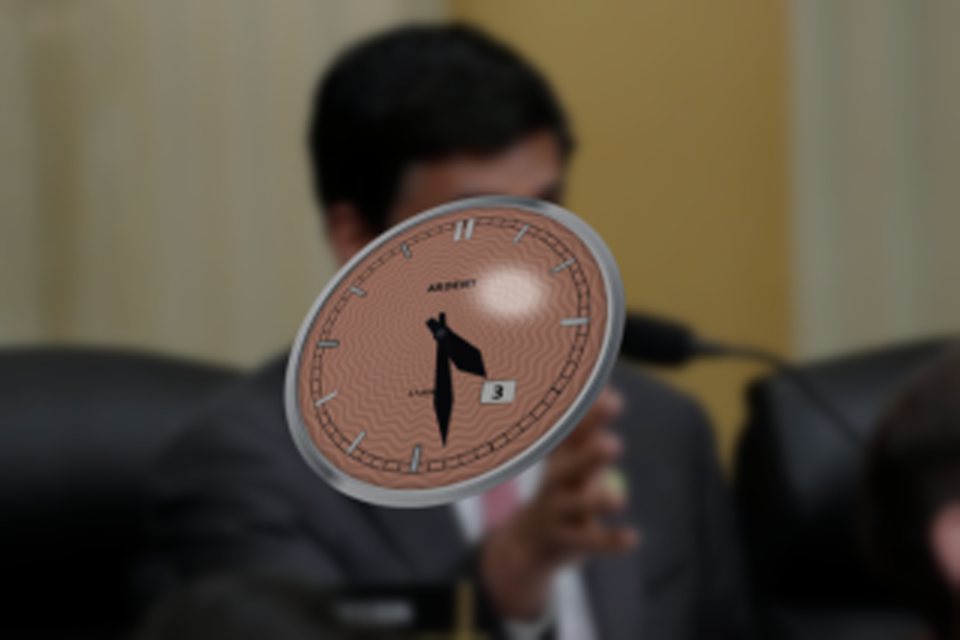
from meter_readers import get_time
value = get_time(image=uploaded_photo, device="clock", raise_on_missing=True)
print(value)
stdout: 4:28
